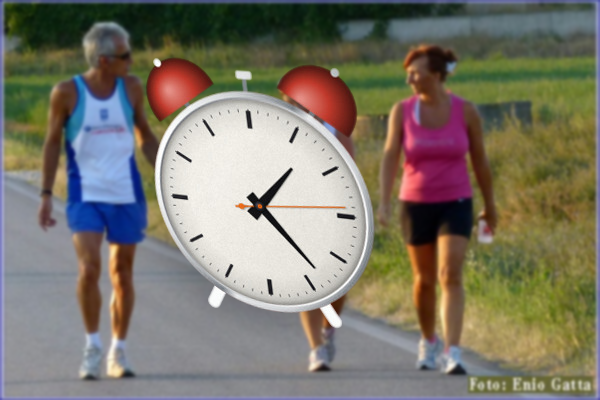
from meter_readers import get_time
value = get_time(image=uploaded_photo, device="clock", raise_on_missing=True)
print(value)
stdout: 1:23:14
